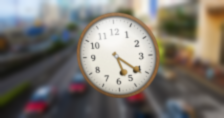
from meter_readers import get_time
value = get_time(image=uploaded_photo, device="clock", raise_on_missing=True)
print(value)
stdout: 5:21
